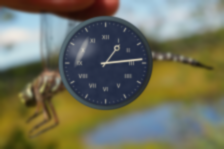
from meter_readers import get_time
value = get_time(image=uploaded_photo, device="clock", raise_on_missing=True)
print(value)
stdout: 1:14
